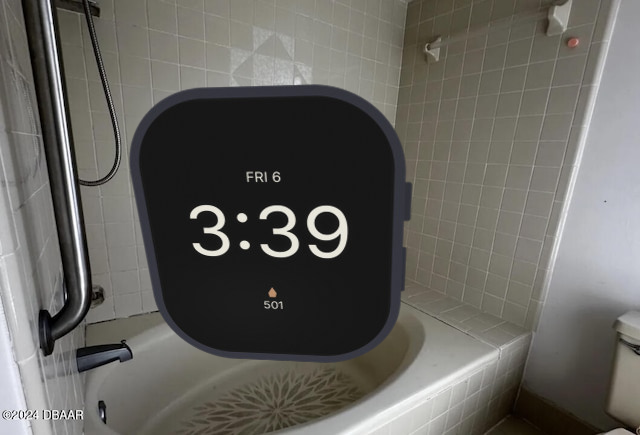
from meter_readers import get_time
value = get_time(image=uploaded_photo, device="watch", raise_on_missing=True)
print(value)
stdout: 3:39
